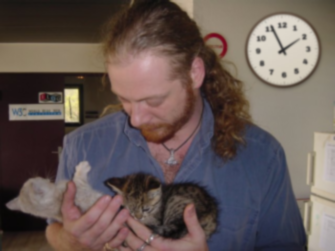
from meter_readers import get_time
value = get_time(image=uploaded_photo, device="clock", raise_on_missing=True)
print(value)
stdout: 1:56
